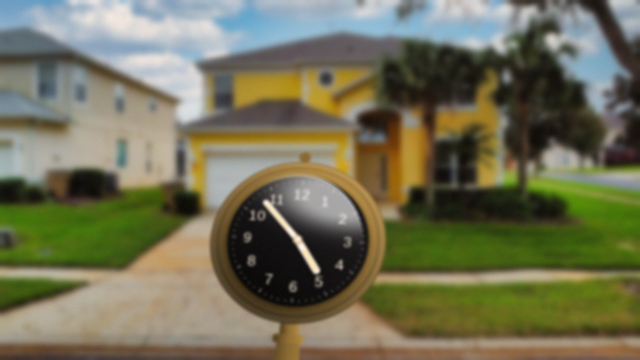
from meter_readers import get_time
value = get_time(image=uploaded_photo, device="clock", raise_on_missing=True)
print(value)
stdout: 4:53
